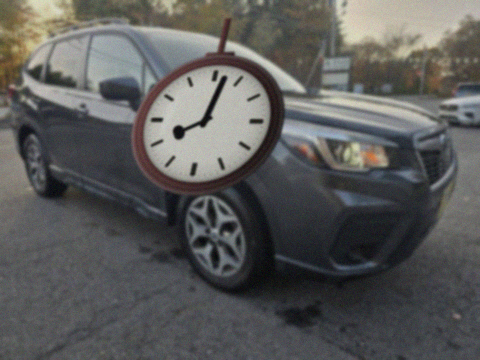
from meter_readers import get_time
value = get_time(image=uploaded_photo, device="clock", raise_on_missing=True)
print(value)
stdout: 8:02
